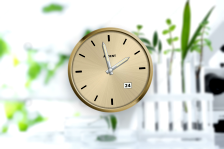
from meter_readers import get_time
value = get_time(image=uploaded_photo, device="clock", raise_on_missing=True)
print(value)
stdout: 1:58
